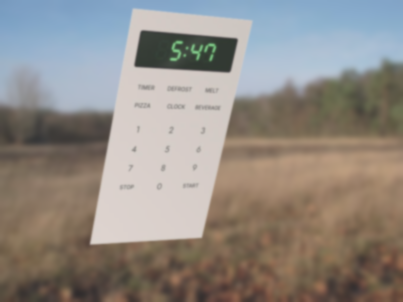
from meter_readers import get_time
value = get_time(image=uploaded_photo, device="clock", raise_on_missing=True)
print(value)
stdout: 5:47
